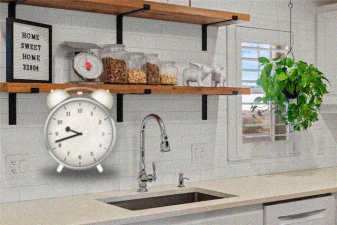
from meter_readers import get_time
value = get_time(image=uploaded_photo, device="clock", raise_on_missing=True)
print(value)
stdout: 9:42
